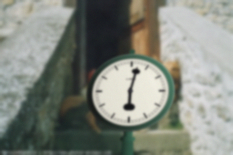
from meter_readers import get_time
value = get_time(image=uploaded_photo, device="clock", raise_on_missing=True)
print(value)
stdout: 6:02
